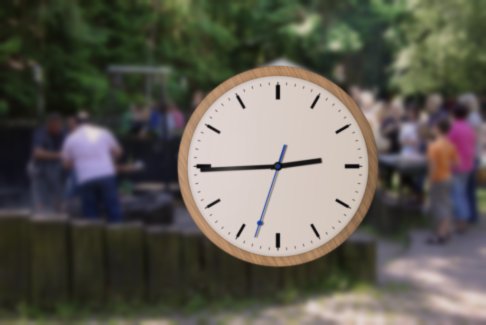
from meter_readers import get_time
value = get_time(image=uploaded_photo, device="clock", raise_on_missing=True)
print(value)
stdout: 2:44:33
